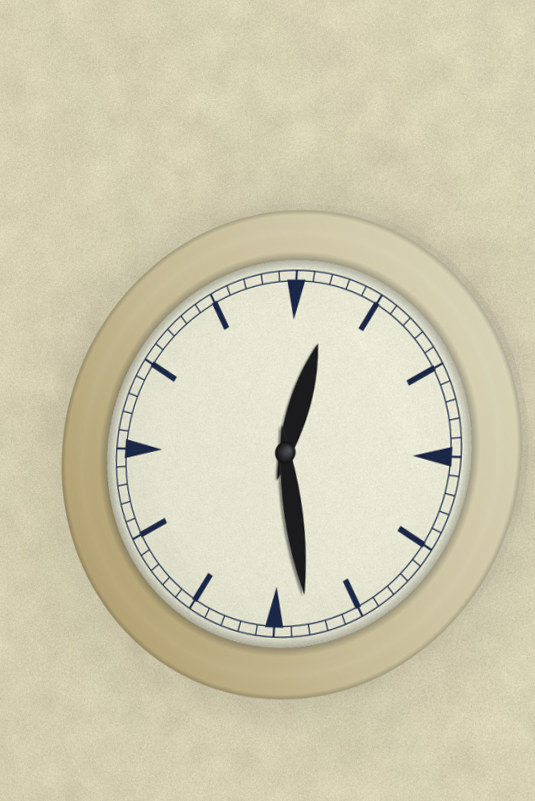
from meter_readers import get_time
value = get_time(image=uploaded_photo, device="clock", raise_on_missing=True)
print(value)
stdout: 12:28
